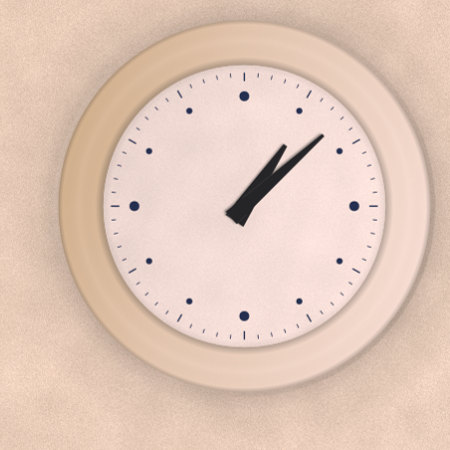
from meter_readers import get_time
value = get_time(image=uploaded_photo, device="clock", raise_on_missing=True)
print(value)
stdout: 1:08
